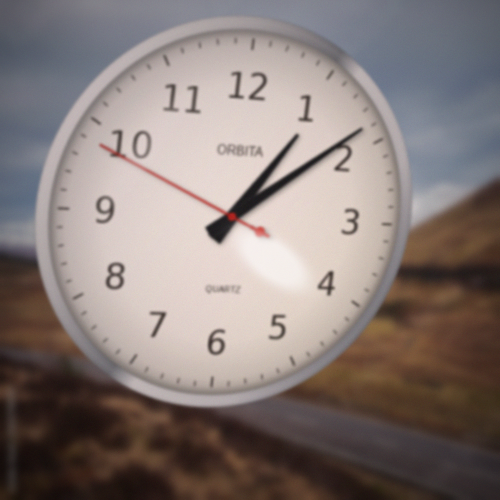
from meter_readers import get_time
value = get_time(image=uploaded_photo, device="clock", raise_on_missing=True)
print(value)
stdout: 1:08:49
